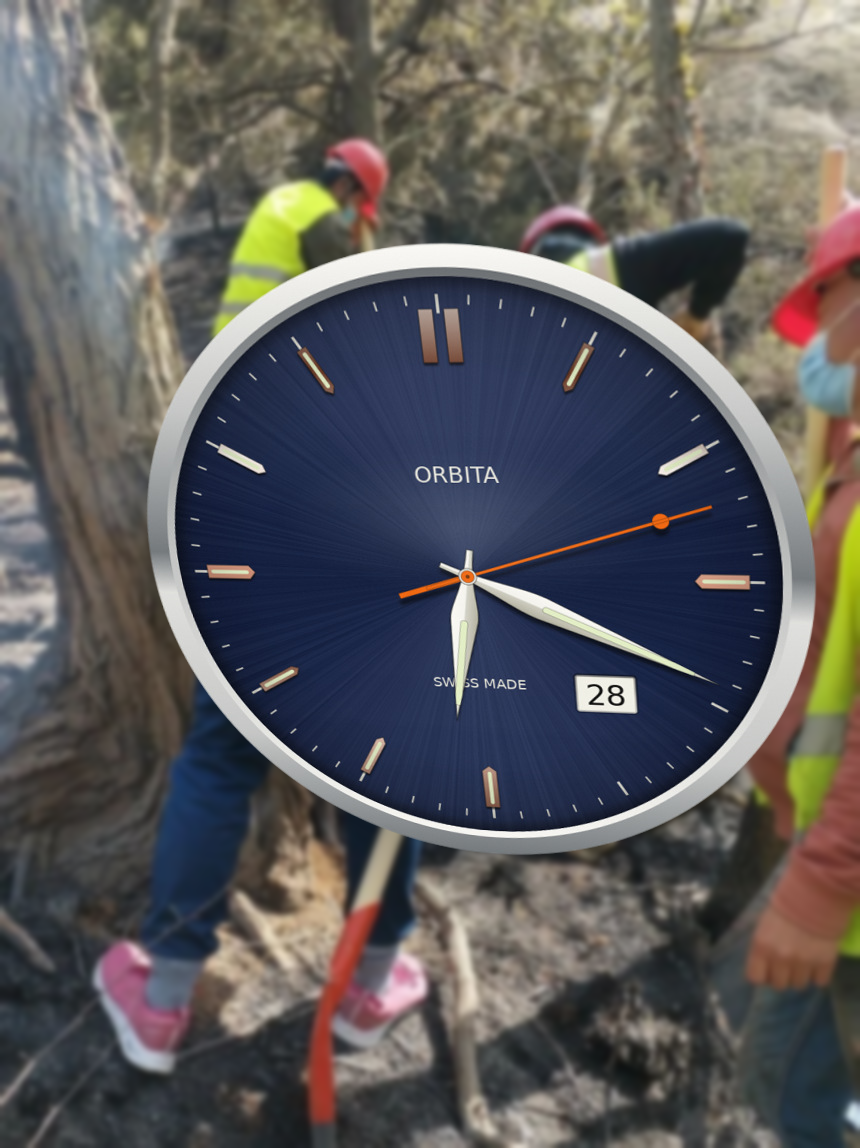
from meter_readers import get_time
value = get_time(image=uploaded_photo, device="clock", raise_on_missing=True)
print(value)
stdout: 6:19:12
